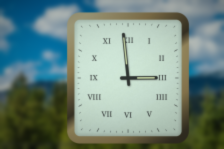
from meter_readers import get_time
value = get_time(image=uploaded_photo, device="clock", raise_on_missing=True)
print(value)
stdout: 2:59
